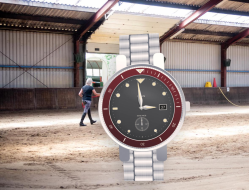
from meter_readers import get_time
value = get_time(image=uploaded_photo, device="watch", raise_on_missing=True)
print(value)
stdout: 2:59
